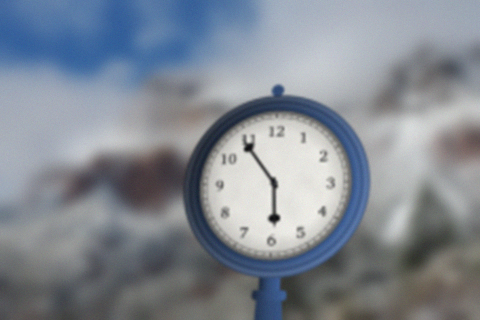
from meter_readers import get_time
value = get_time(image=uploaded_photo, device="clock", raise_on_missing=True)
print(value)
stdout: 5:54
